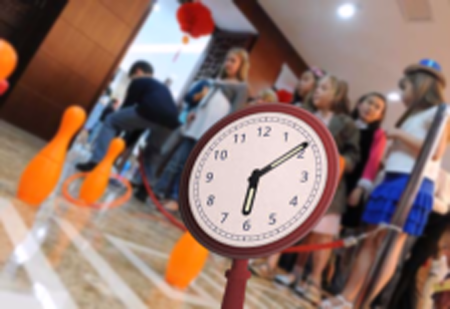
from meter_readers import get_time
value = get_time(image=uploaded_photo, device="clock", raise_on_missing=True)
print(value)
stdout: 6:09
